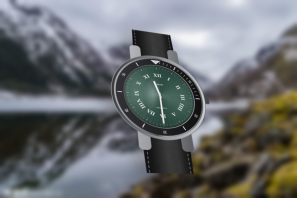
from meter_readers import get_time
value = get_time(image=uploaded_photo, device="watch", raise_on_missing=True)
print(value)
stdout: 11:30
